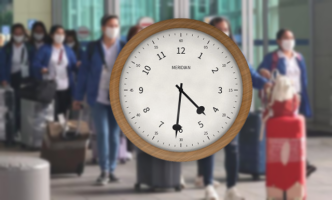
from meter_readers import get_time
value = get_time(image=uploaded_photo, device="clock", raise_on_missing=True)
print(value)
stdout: 4:31
